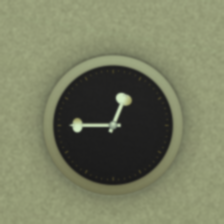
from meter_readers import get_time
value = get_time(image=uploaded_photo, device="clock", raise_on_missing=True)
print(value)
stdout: 12:45
